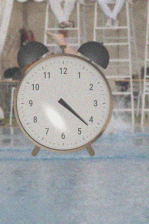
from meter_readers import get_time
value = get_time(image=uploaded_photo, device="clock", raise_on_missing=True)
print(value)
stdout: 4:22
